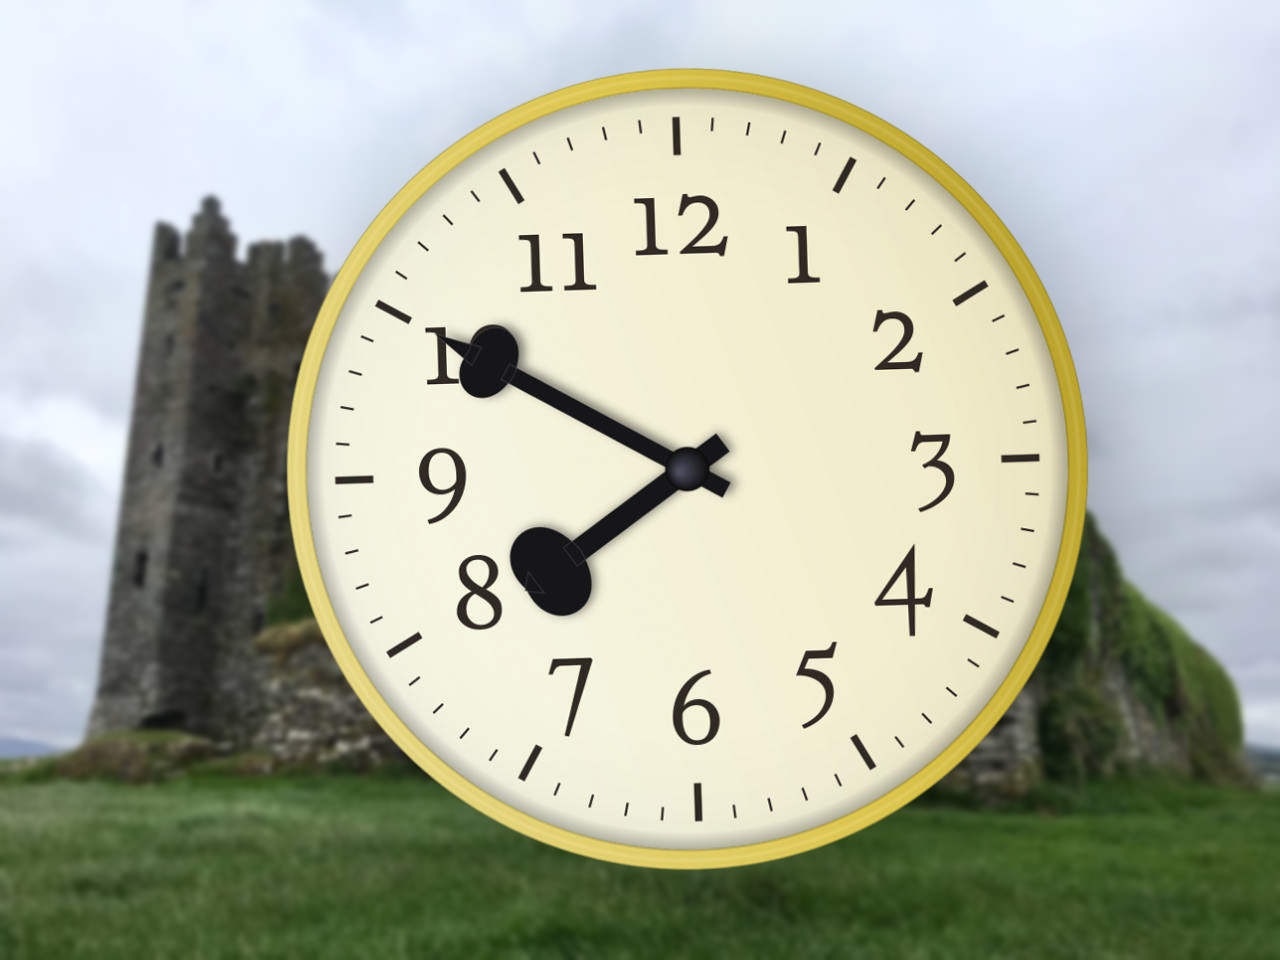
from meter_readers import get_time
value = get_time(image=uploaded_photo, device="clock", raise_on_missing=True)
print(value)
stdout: 7:50
